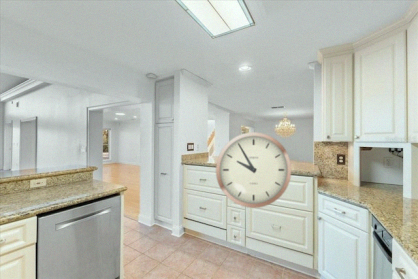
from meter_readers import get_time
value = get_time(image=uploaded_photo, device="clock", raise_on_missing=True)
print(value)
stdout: 9:55
